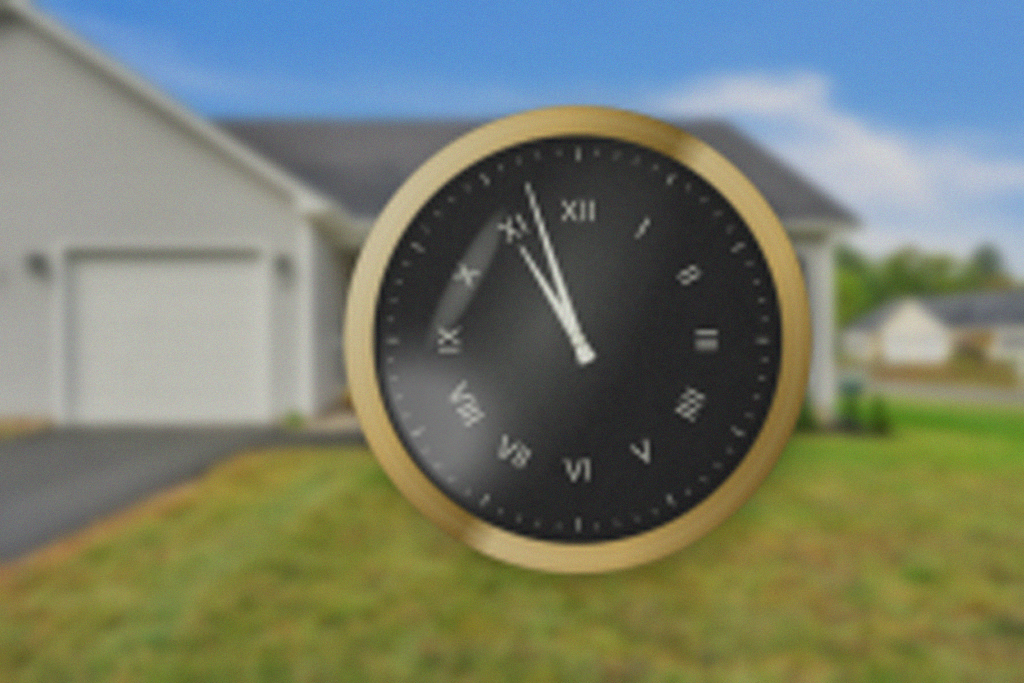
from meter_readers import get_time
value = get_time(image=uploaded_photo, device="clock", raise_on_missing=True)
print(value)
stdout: 10:57
